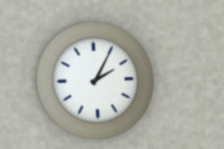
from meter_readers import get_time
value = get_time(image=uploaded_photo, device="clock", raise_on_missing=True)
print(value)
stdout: 2:05
